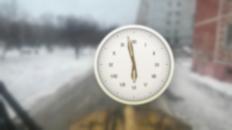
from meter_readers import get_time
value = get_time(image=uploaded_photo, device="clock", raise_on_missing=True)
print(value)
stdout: 5:58
